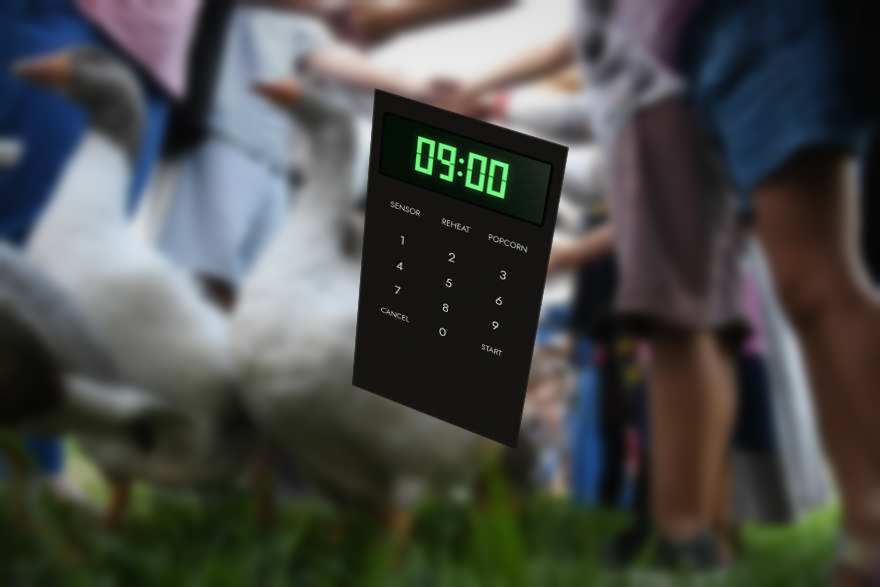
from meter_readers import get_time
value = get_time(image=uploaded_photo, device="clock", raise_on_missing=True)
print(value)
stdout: 9:00
